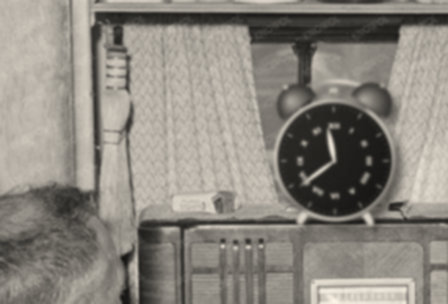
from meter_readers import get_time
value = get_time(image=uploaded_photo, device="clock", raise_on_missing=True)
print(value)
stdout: 11:39
